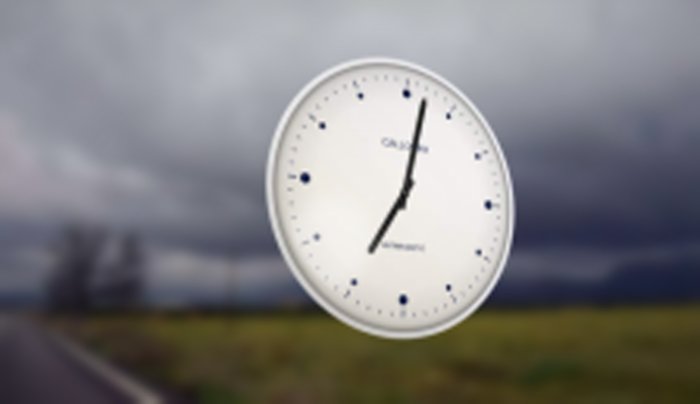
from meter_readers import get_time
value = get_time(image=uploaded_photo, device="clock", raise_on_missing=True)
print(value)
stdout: 7:02
